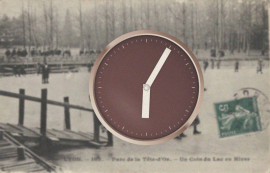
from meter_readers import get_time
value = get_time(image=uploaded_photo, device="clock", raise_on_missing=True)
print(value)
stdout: 6:05
